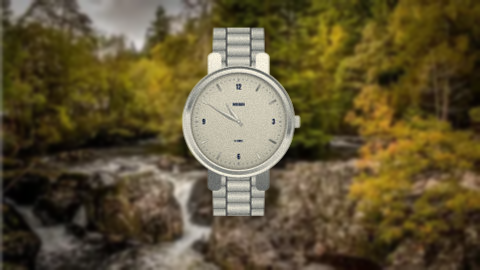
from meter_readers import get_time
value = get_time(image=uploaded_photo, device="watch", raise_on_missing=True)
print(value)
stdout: 10:50
